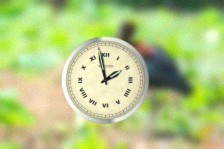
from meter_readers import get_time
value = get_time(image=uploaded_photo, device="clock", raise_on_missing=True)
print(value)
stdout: 1:58
